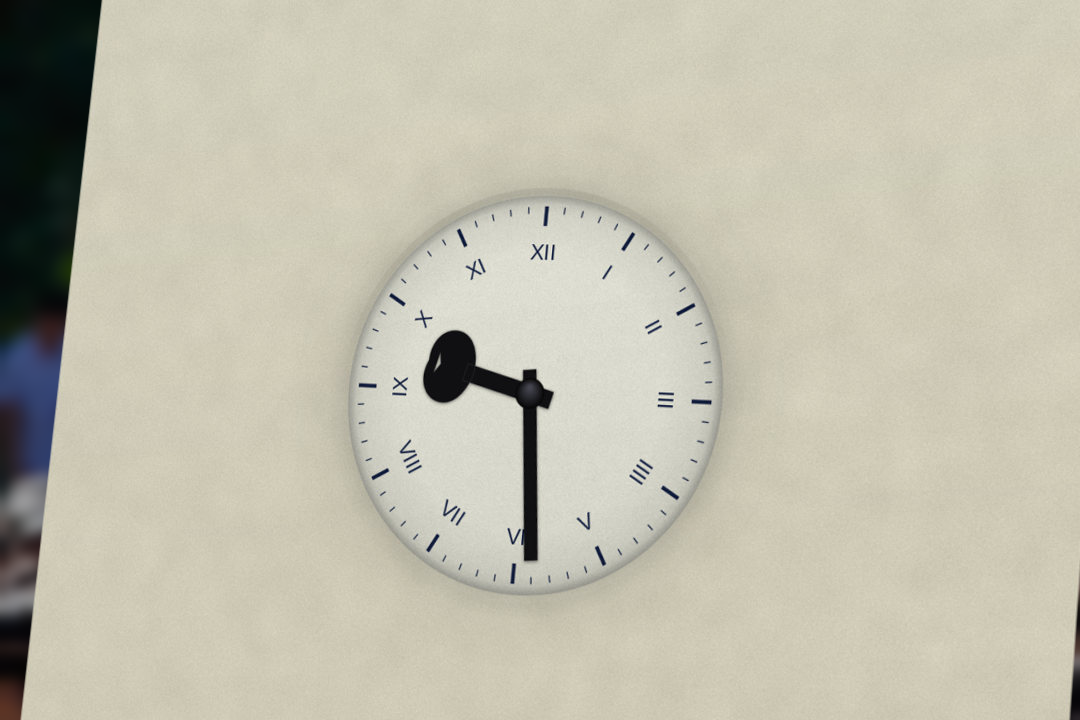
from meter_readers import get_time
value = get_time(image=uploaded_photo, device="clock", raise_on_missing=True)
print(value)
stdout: 9:29
